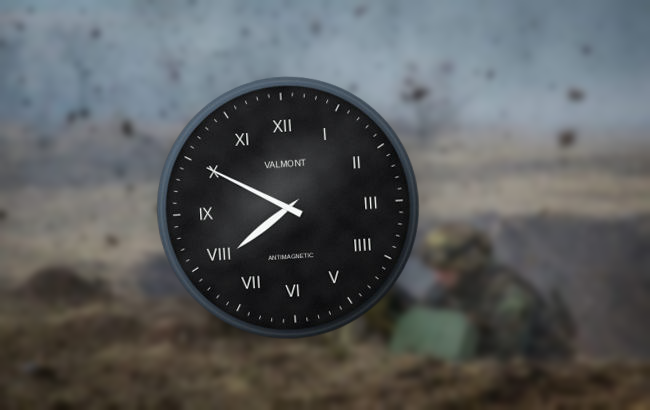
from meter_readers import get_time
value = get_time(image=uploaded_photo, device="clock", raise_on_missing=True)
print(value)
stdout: 7:50
